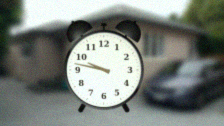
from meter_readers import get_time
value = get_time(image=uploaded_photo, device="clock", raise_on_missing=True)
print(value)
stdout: 9:47
